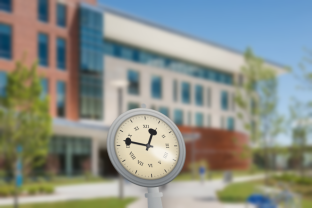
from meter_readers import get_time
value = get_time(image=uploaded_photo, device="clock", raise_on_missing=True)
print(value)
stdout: 12:47
